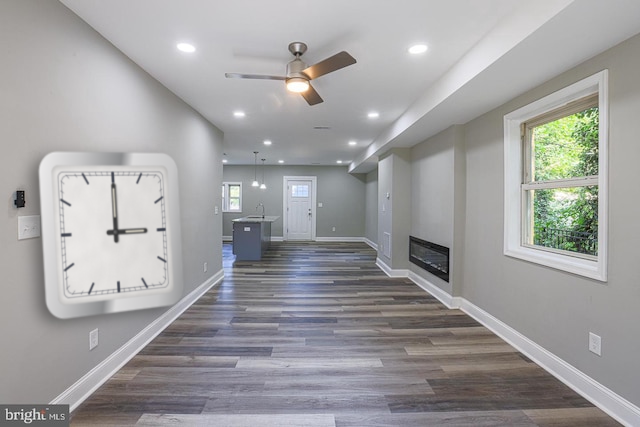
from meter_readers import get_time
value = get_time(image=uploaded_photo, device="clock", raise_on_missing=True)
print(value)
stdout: 3:00
